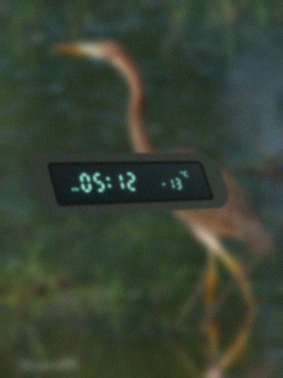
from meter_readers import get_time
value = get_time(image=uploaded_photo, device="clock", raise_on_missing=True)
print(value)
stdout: 5:12
